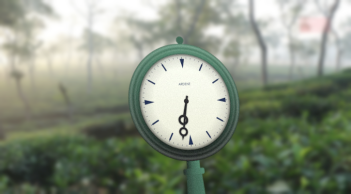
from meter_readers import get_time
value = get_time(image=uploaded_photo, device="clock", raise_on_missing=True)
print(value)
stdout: 6:32
